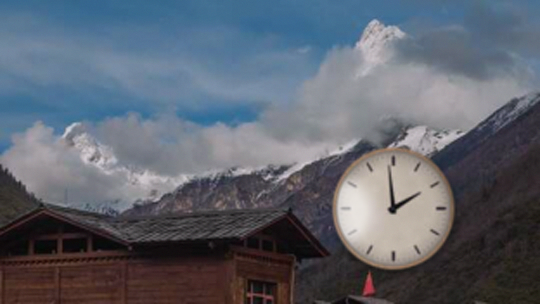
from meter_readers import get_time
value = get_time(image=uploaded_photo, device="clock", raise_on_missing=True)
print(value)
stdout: 1:59
